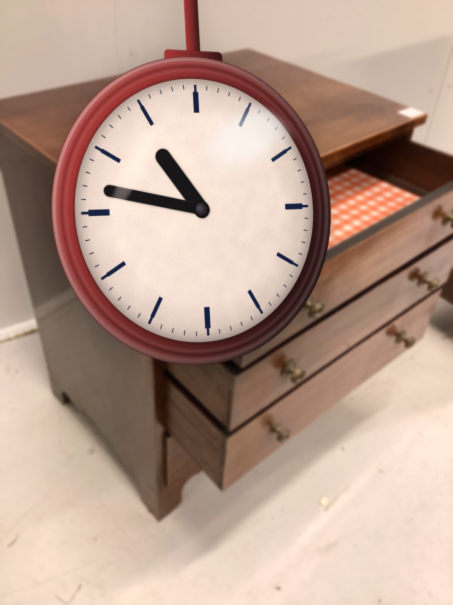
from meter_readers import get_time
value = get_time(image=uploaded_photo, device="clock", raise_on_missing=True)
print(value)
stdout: 10:47
